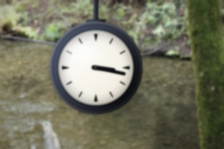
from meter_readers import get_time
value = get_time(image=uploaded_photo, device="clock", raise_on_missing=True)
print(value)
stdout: 3:17
